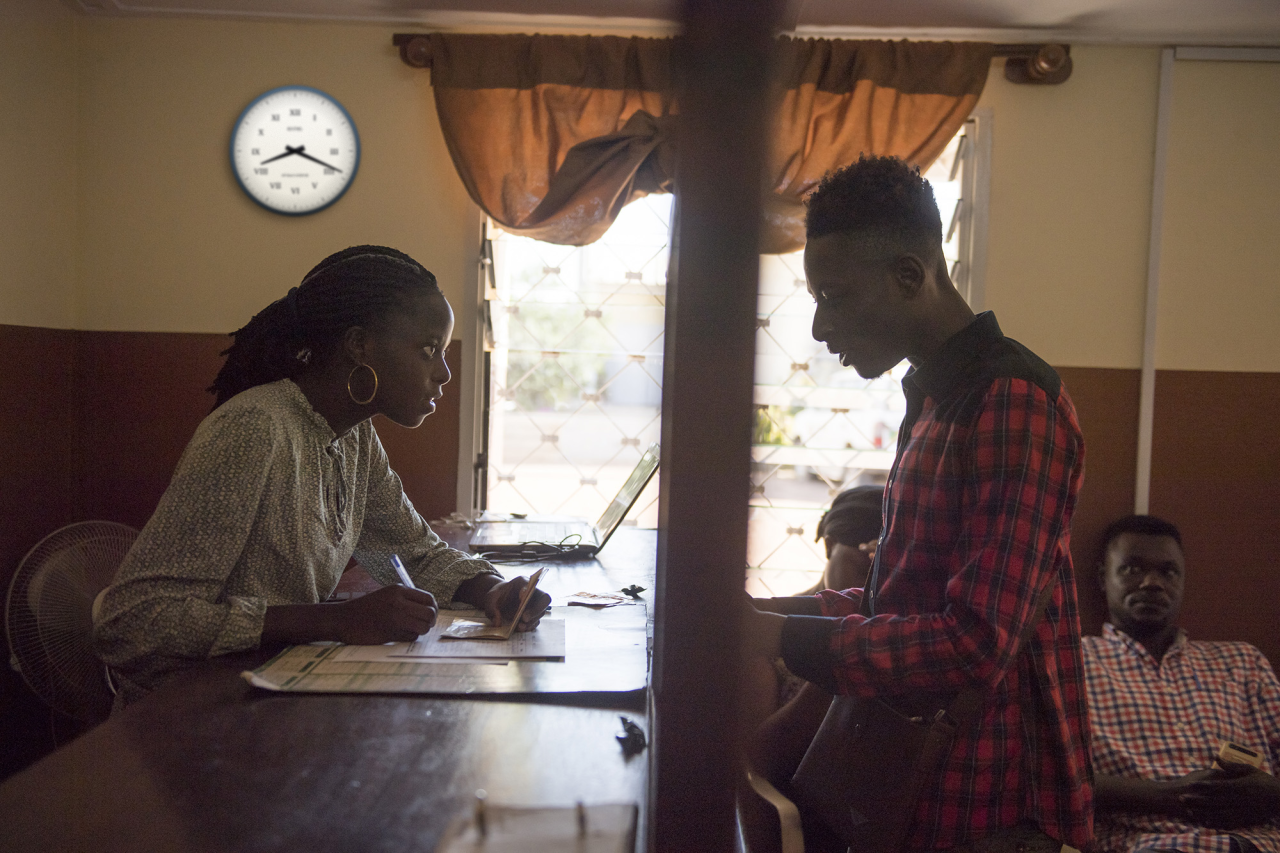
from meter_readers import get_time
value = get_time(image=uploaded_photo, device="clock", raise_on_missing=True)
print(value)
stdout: 8:19
